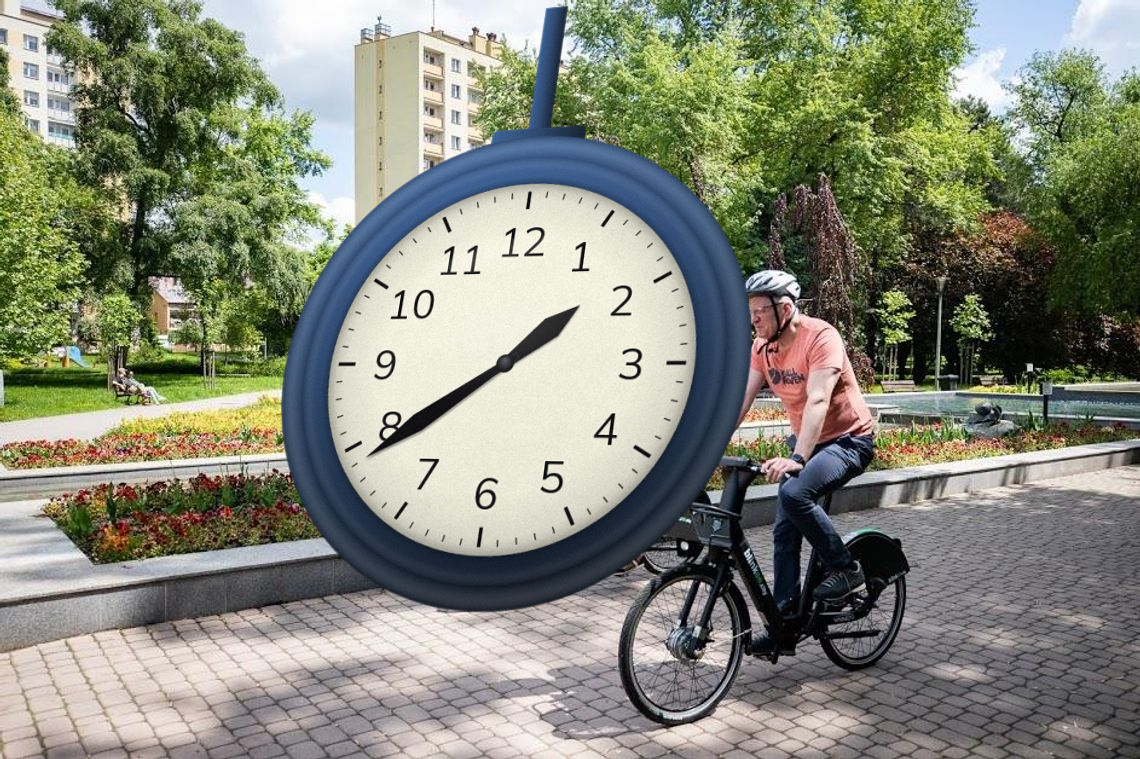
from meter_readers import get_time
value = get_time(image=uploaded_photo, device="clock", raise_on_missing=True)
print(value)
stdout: 1:39
